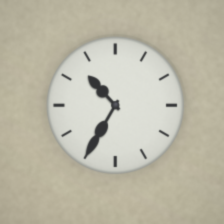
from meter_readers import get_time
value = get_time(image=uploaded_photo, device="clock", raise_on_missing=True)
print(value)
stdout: 10:35
